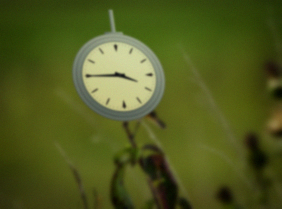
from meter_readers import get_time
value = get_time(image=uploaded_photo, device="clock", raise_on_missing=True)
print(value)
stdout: 3:45
